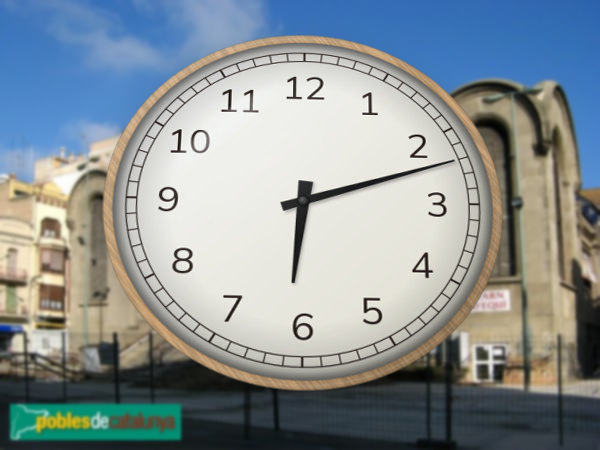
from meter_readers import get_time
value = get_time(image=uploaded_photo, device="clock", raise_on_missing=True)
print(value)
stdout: 6:12
